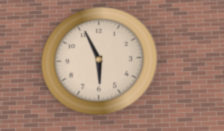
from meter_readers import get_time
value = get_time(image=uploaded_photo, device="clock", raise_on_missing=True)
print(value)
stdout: 5:56
